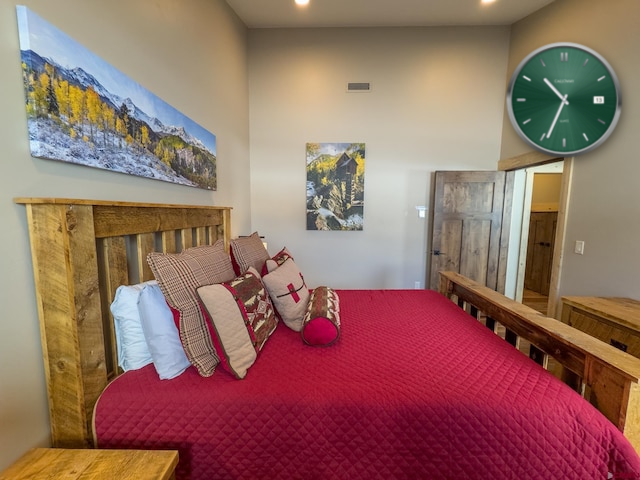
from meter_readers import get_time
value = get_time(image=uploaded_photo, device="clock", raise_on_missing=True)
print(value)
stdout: 10:34
